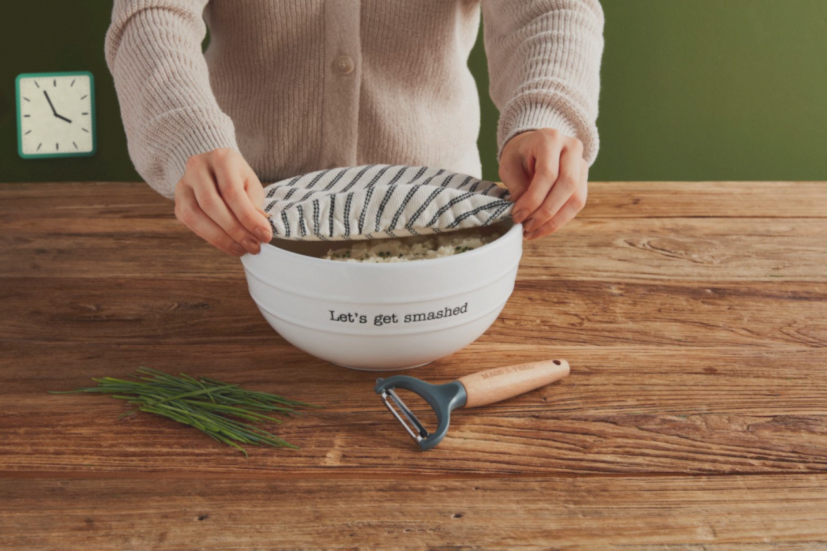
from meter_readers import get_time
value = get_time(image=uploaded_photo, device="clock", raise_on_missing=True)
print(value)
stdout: 3:56
